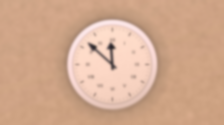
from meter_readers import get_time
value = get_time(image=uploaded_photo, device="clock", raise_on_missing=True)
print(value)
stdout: 11:52
